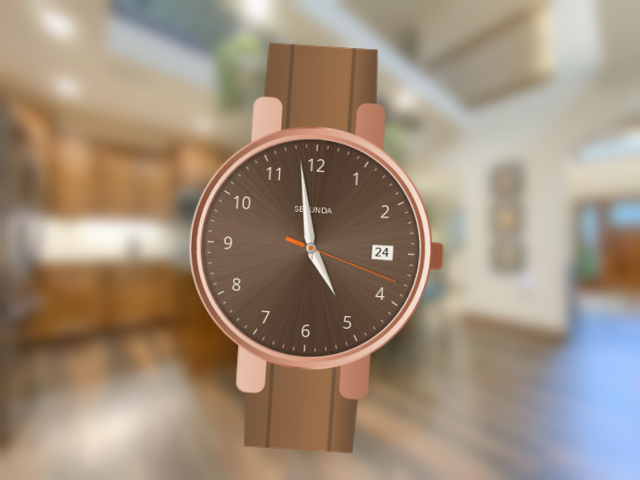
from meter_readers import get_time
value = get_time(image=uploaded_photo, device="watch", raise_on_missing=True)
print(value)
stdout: 4:58:18
